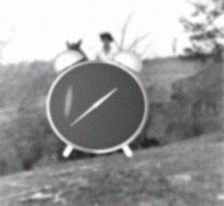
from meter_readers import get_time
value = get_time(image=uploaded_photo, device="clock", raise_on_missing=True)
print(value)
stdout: 1:38
